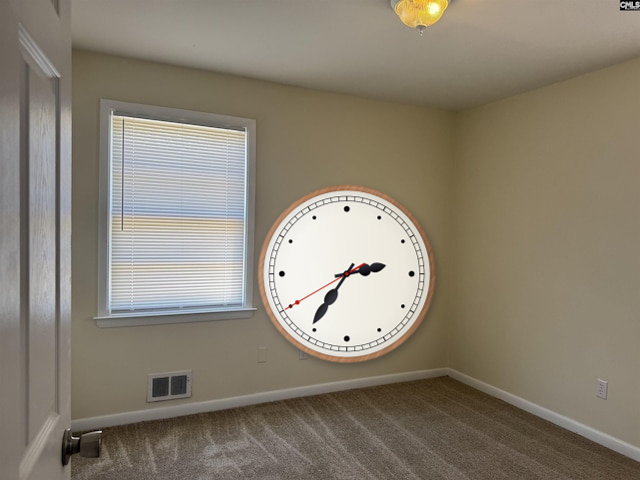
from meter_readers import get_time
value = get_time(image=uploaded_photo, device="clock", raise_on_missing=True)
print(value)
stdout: 2:35:40
